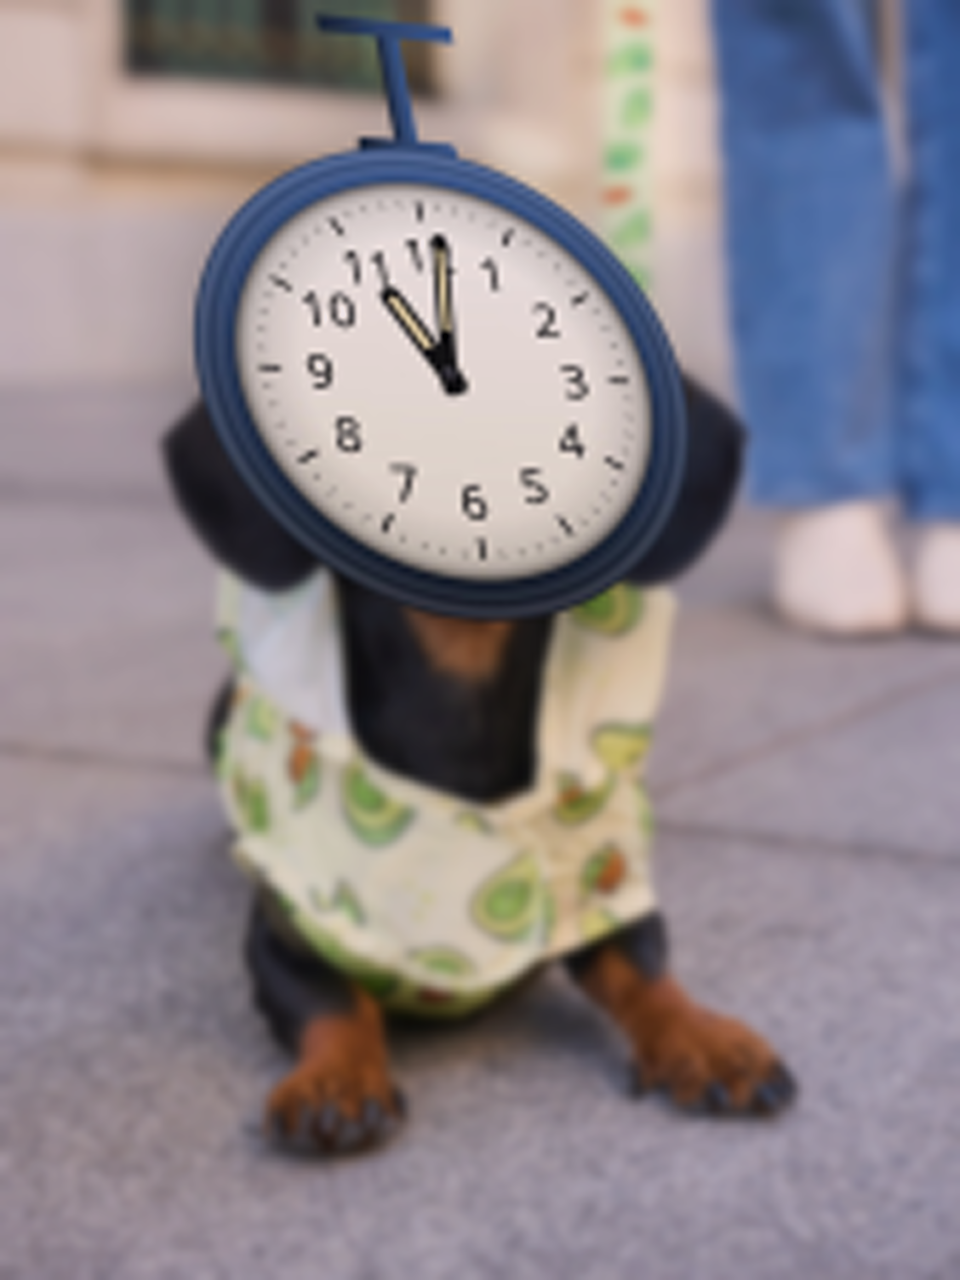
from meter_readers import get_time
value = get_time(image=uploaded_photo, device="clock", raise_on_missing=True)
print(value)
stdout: 11:01
